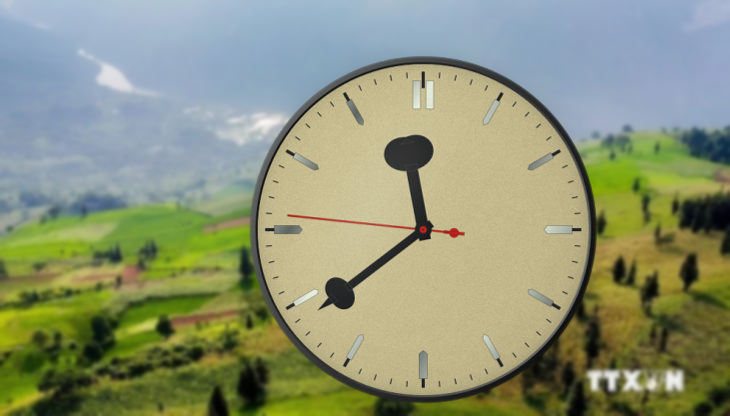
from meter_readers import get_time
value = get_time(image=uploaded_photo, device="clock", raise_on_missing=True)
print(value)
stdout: 11:38:46
